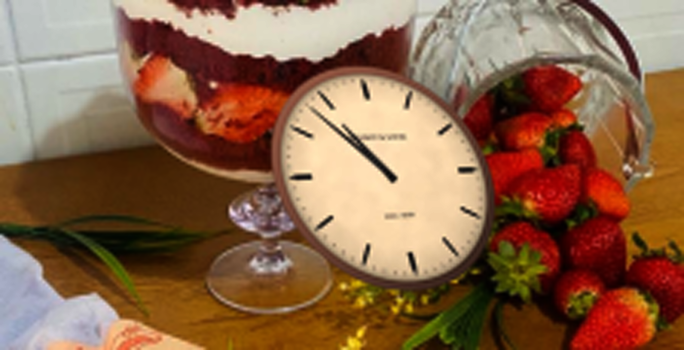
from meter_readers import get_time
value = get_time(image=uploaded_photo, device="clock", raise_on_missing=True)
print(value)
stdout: 10:53
